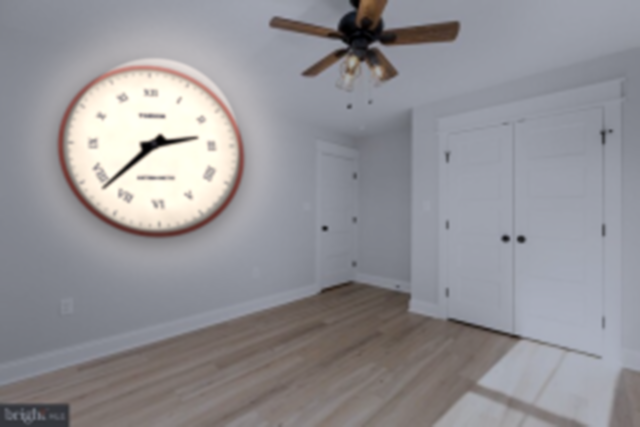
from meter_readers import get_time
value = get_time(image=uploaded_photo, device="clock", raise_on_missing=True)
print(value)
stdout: 2:38
